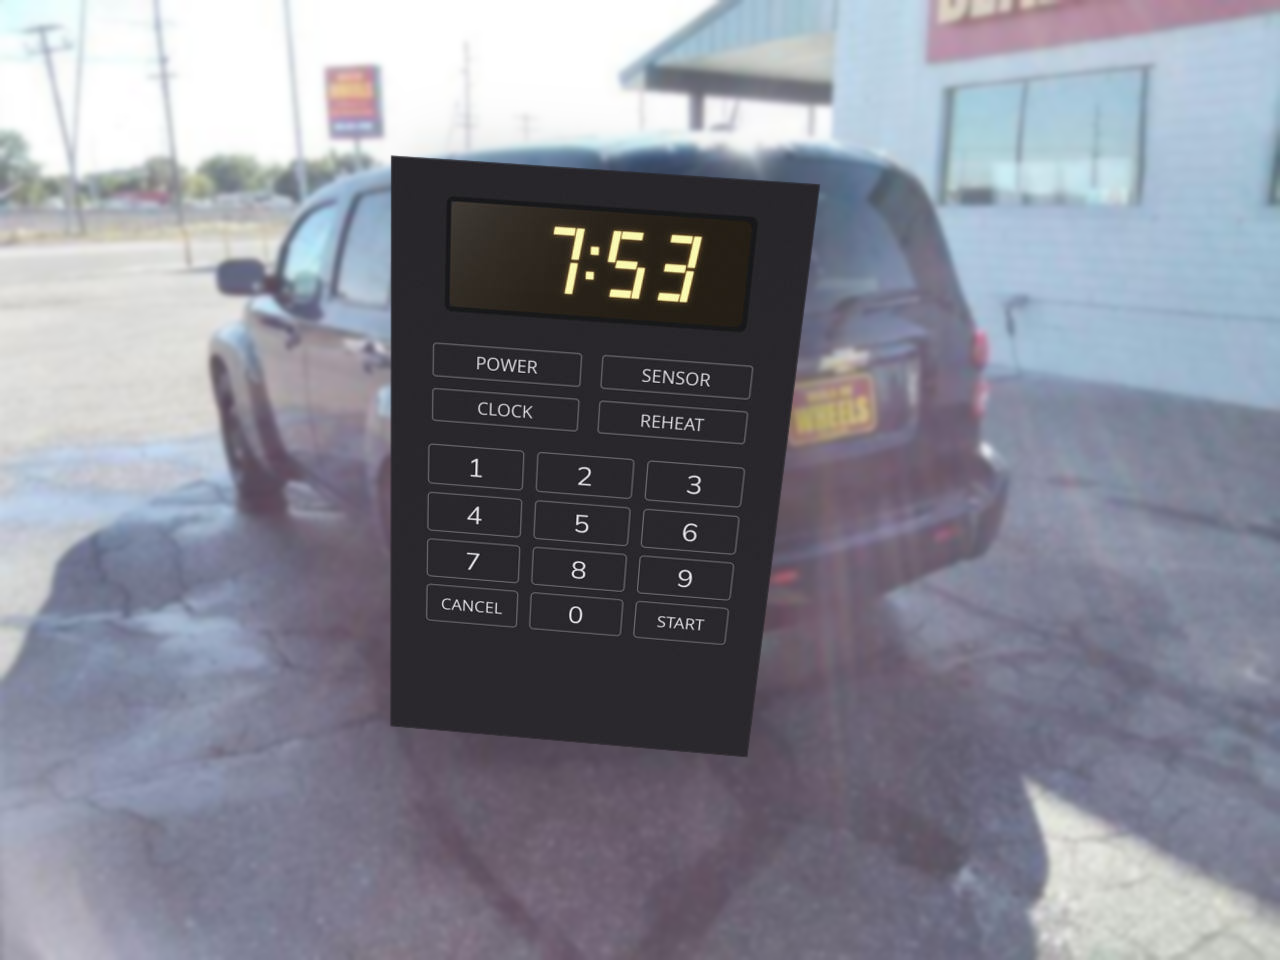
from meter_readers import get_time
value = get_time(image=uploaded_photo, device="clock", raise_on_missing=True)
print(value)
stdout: 7:53
